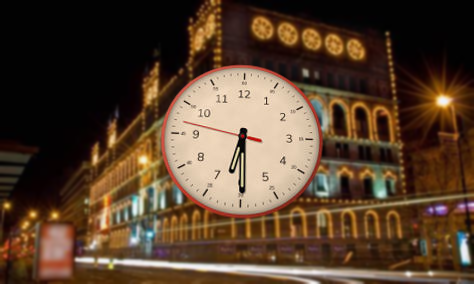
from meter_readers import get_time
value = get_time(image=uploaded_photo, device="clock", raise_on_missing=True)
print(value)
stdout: 6:29:47
